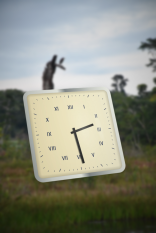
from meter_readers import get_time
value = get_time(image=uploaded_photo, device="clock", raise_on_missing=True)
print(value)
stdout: 2:29
